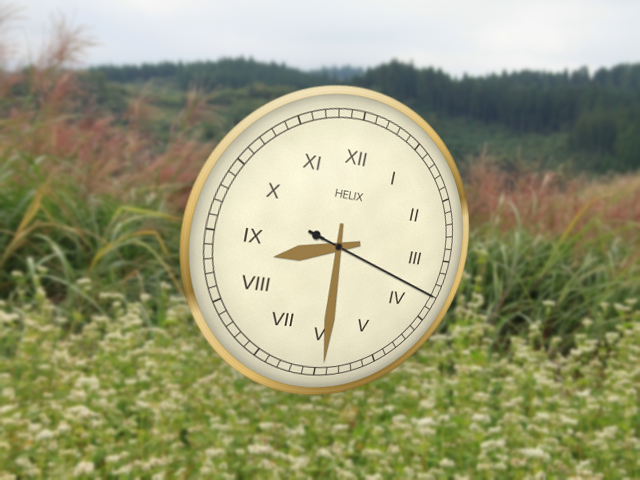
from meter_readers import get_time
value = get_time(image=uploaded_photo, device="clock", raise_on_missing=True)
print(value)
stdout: 8:29:18
